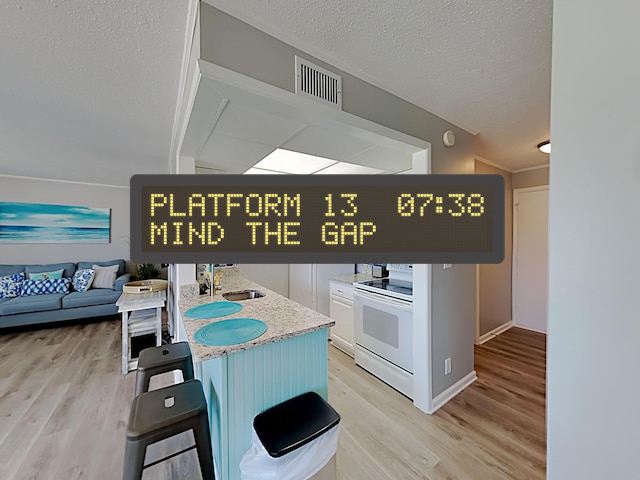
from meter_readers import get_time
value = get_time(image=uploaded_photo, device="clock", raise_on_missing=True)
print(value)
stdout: 7:38
